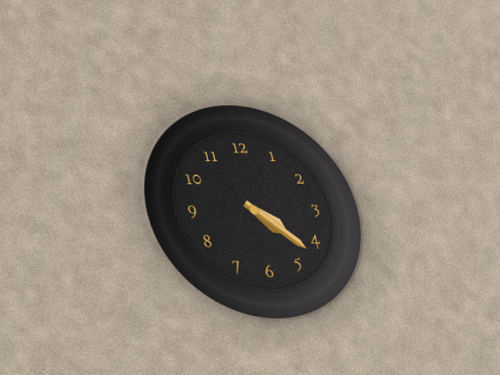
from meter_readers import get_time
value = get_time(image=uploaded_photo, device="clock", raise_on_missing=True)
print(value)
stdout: 4:22
